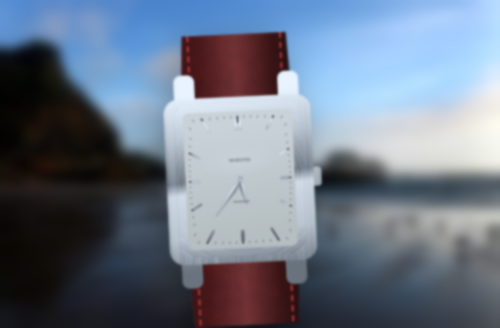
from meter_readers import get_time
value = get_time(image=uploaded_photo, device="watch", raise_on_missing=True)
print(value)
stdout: 5:36
